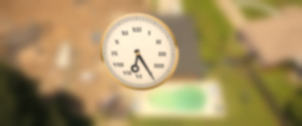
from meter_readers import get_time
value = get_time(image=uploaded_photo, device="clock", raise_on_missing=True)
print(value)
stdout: 6:25
